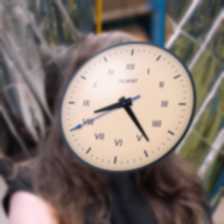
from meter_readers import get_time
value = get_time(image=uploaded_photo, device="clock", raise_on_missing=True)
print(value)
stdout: 8:23:40
